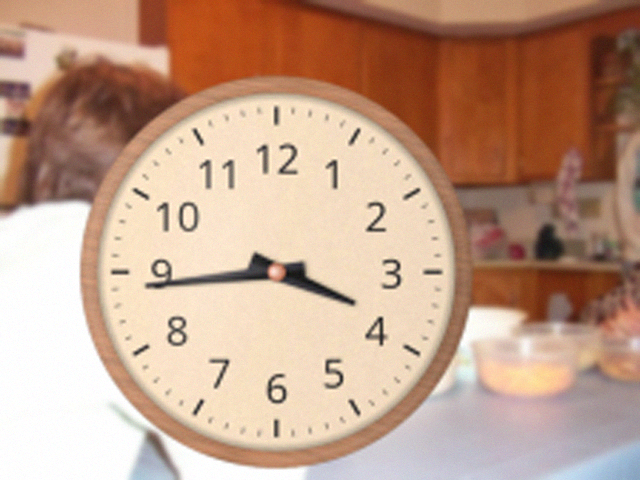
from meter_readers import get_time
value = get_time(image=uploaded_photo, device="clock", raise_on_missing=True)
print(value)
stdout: 3:44
